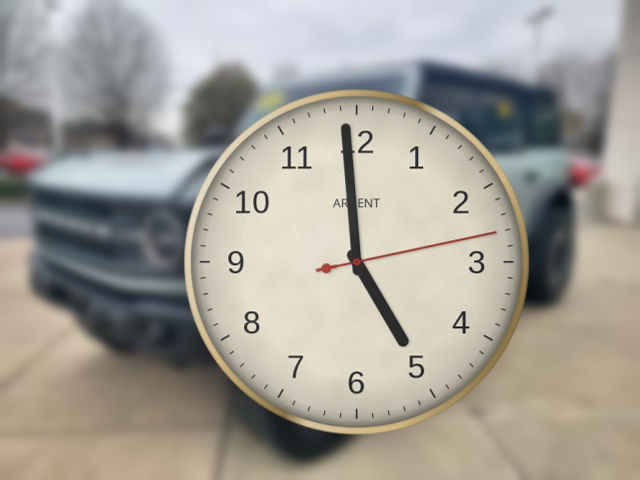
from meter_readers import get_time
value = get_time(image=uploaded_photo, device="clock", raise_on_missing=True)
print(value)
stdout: 4:59:13
